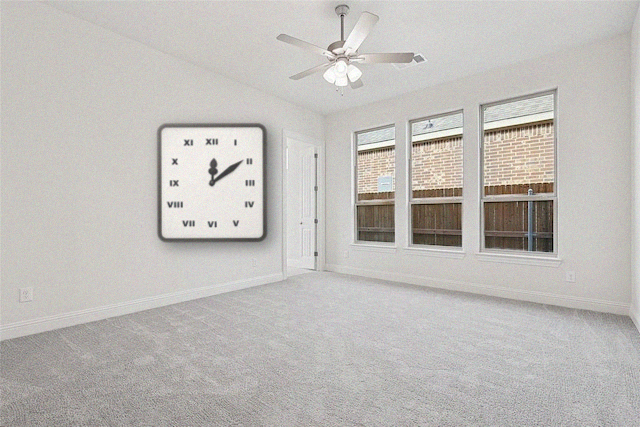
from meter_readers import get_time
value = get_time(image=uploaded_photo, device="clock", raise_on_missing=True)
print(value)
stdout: 12:09
